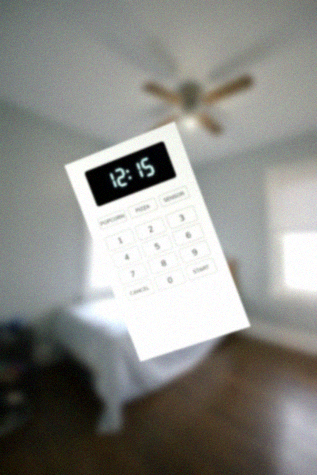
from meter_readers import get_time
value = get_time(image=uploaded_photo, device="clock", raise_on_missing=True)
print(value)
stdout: 12:15
